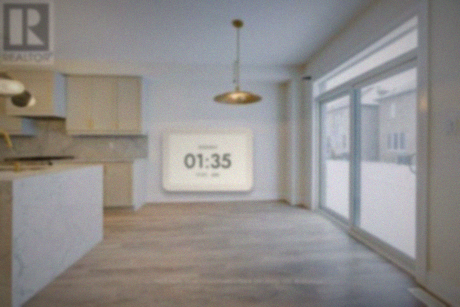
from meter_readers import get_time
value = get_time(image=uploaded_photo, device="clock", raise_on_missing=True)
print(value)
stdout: 1:35
